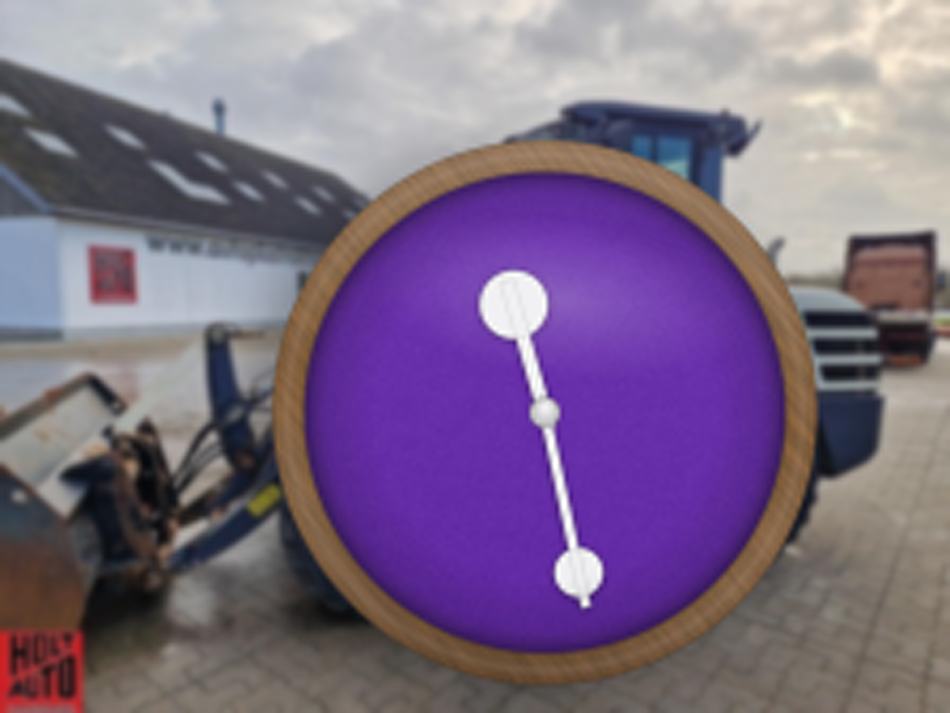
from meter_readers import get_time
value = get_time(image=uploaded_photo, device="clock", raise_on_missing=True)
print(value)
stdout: 11:28
